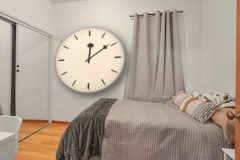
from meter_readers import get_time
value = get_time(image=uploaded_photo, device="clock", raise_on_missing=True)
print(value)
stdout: 12:09
